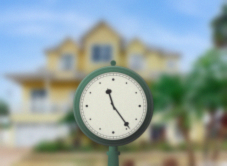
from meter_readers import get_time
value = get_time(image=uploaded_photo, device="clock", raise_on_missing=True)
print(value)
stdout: 11:24
